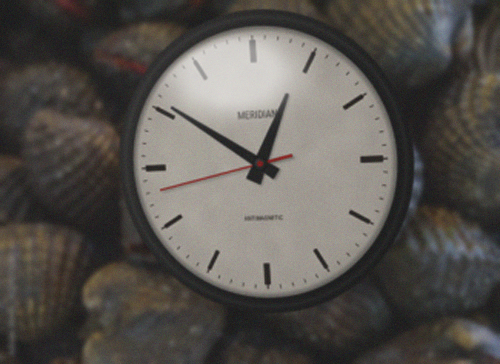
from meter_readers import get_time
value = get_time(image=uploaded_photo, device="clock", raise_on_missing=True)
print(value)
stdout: 12:50:43
